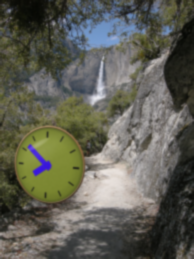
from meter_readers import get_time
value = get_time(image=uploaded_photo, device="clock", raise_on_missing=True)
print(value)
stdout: 7:52
